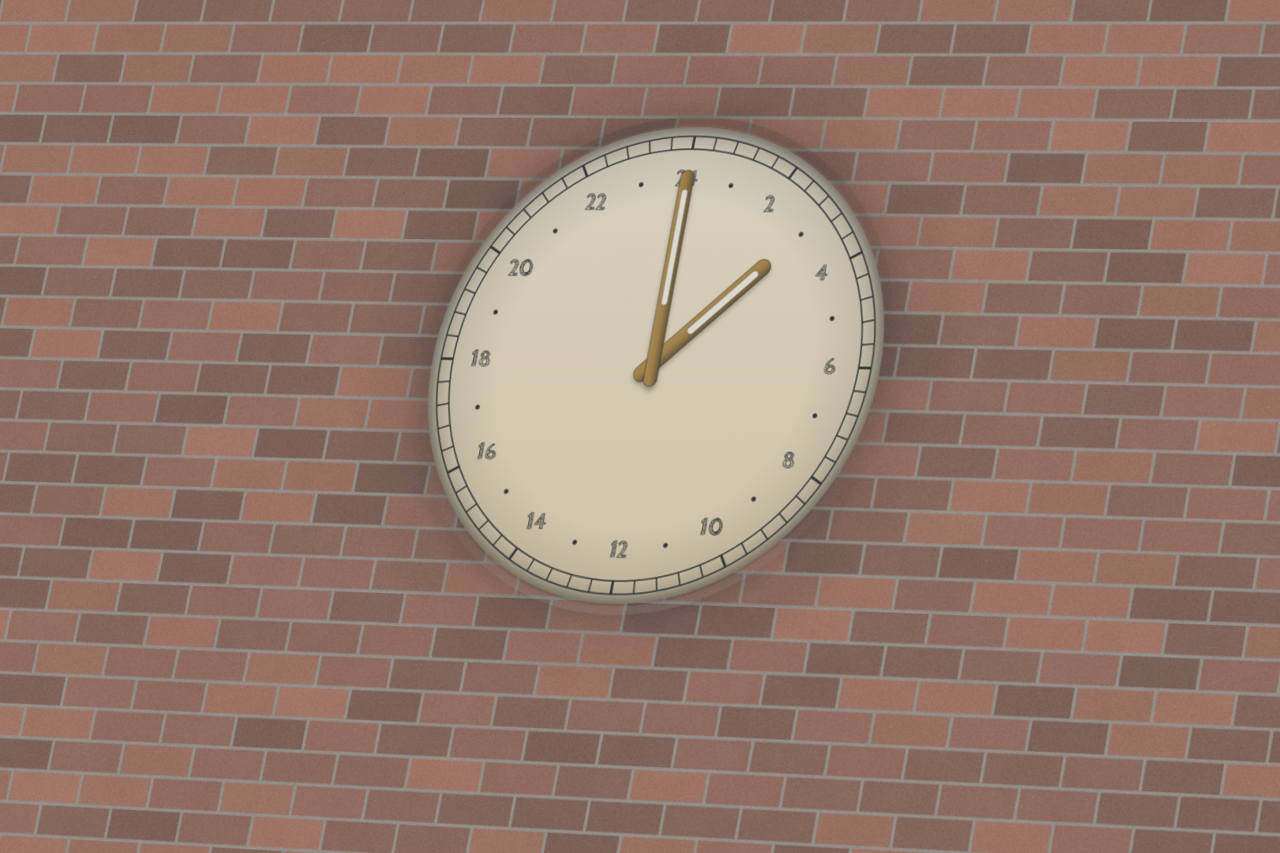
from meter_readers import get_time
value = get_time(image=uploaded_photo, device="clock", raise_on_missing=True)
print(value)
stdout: 3:00
